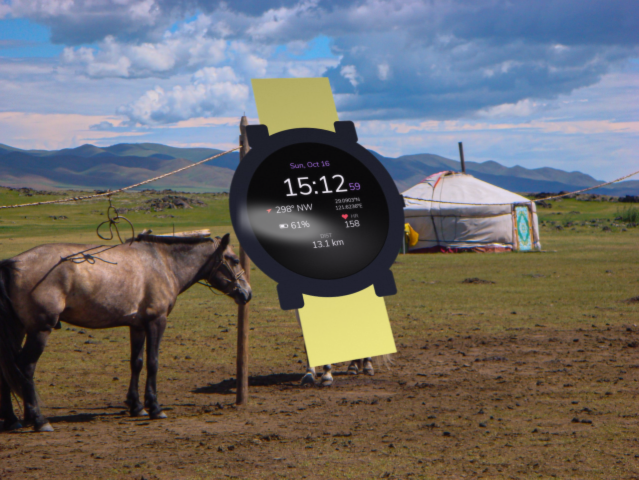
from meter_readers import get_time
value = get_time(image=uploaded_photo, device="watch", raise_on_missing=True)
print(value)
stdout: 15:12:59
